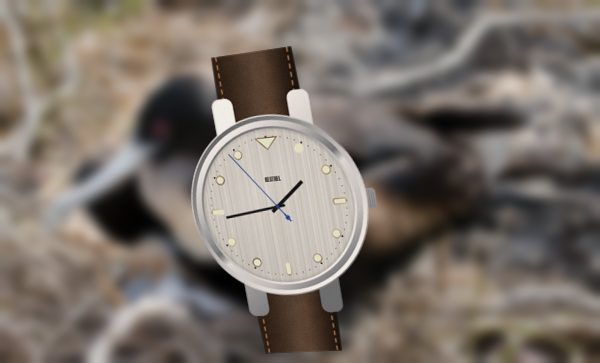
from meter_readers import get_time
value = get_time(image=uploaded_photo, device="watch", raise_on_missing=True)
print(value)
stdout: 1:43:54
